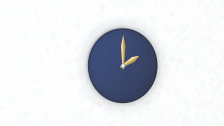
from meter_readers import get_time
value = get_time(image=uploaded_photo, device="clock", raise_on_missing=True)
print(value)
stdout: 2:00
